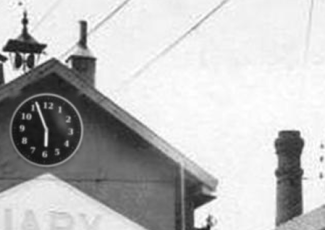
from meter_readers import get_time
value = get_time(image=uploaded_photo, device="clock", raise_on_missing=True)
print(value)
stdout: 5:56
